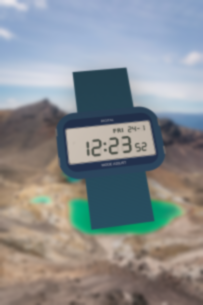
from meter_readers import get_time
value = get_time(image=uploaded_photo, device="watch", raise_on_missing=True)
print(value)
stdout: 12:23
